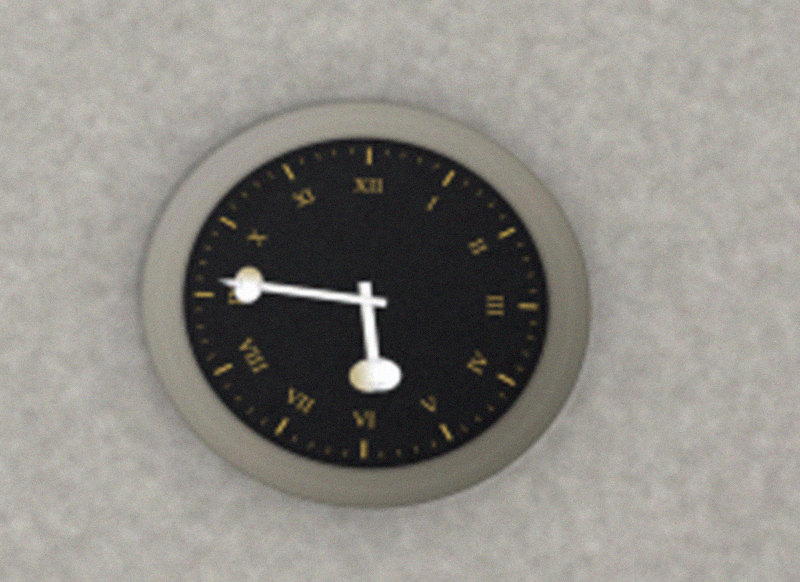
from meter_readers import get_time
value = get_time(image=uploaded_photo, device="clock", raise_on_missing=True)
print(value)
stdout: 5:46
